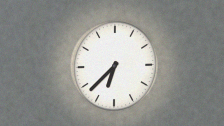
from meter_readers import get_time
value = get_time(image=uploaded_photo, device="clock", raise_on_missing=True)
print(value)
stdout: 6:38
